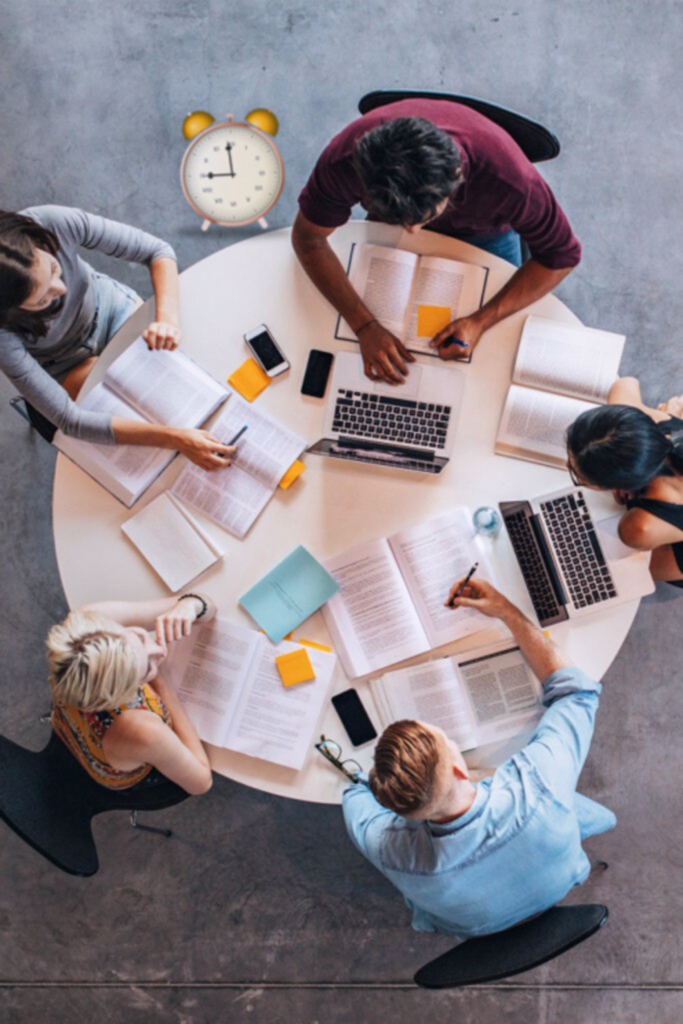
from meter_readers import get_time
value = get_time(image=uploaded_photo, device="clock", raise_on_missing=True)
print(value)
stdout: 8:59
